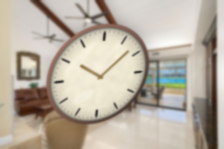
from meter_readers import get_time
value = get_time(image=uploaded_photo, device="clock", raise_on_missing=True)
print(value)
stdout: 10:08
